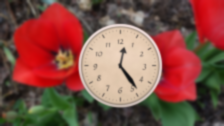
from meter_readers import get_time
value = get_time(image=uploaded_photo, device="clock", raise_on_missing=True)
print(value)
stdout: 12:24
